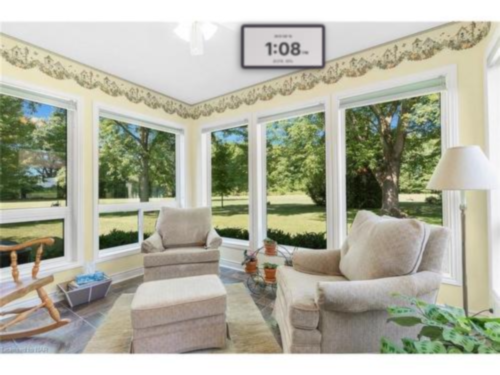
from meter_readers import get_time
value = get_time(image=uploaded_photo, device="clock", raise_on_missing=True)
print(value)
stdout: 1:08
